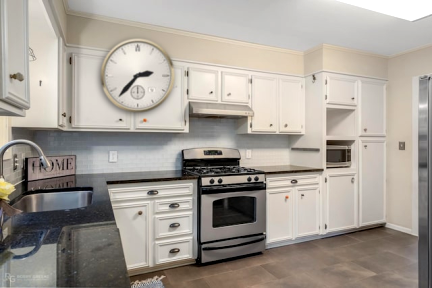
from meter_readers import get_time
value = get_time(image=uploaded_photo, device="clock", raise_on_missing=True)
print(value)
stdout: 2:37
